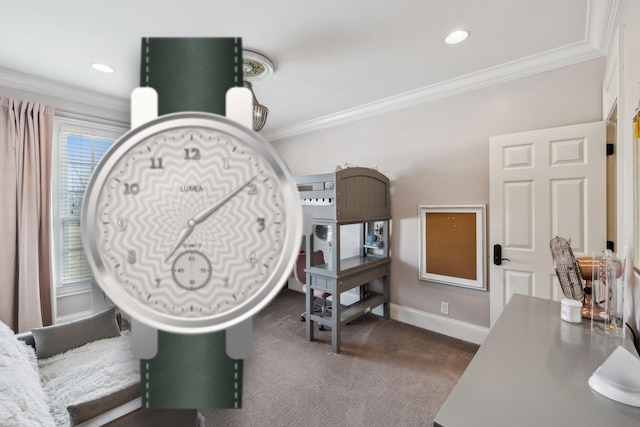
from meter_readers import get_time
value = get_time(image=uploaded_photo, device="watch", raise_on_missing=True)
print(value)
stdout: 7:09
